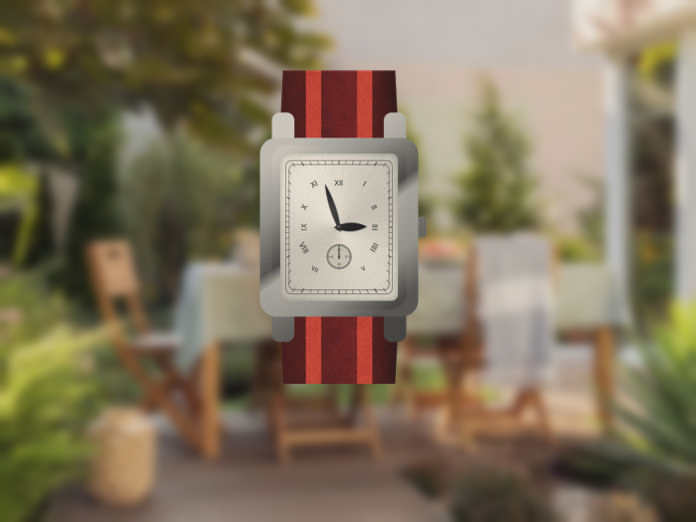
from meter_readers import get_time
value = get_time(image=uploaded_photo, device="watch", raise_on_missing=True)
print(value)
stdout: 2:57
